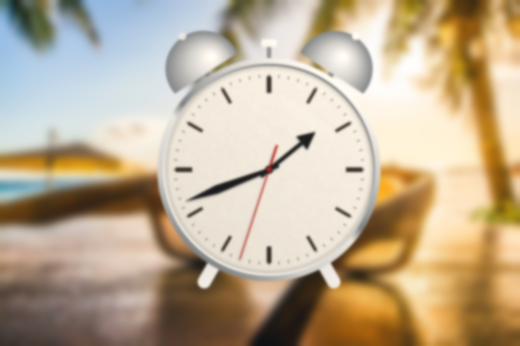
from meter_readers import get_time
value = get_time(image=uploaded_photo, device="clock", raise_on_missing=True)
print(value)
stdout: 1:41:33
